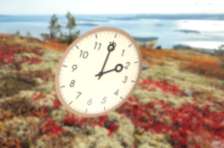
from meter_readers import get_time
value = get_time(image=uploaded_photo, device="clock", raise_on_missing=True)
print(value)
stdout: 2:00
